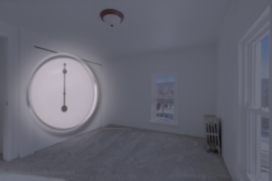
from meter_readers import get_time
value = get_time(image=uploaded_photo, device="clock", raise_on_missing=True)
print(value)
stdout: 6:00
